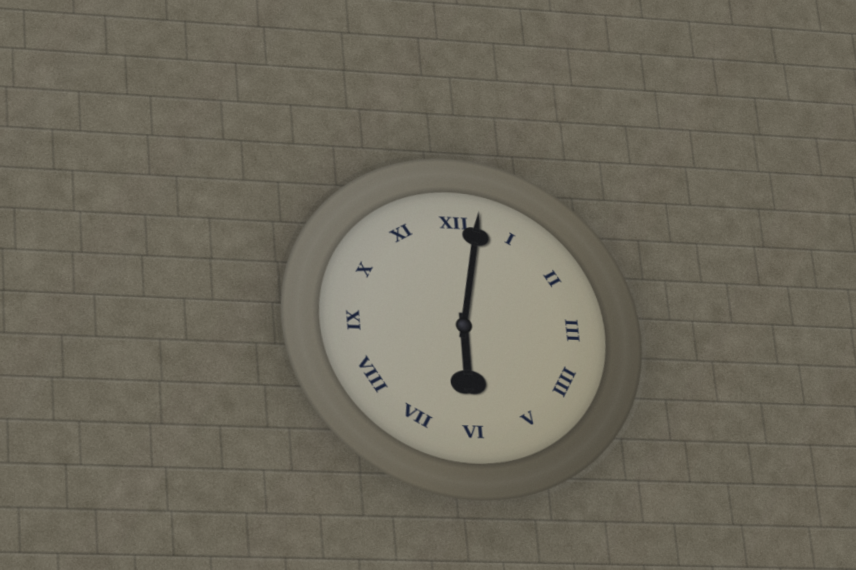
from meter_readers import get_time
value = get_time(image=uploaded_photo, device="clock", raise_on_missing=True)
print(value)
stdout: 6:02
